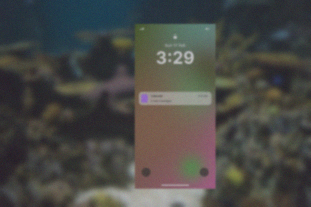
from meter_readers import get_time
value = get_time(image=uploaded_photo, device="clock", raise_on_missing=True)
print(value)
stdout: 3:29
